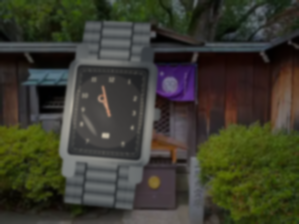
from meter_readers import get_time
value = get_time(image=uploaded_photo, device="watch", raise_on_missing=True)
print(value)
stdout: 10:57
